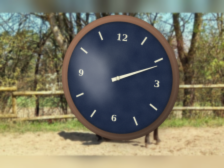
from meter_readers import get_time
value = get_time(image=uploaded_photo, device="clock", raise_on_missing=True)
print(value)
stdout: 2:11
